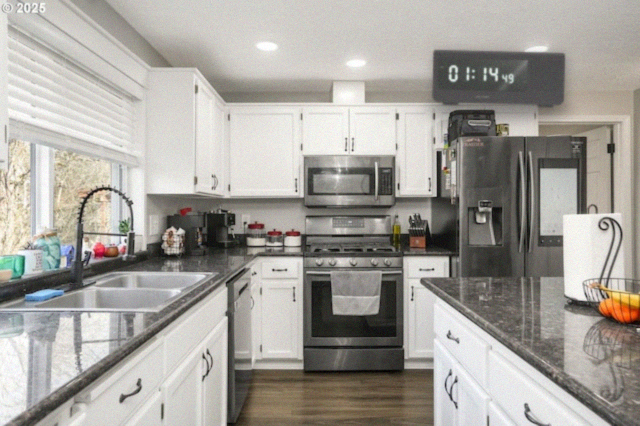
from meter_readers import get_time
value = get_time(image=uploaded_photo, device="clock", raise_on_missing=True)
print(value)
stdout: 1:14
